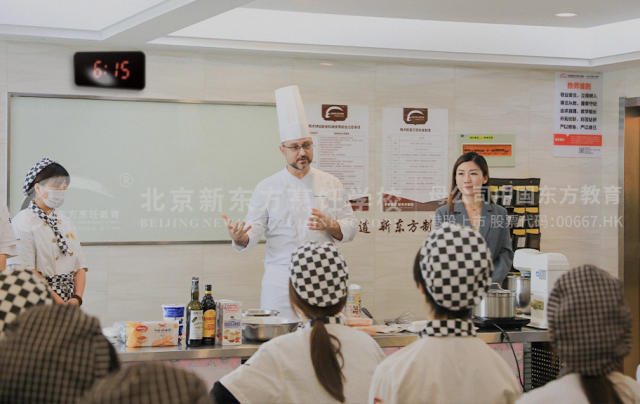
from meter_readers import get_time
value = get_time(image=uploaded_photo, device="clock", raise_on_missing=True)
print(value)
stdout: 6:15
